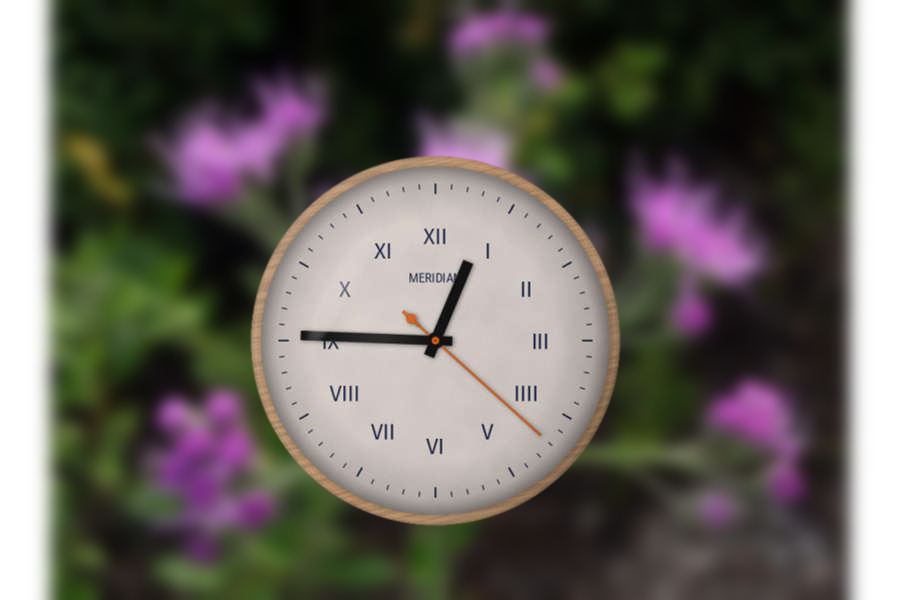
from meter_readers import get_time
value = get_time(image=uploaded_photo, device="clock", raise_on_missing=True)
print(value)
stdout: 12:45:22
